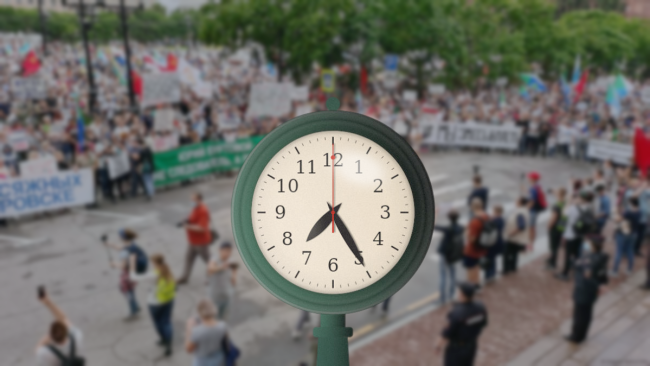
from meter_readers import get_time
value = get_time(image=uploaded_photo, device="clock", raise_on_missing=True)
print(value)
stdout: 7:25:00
